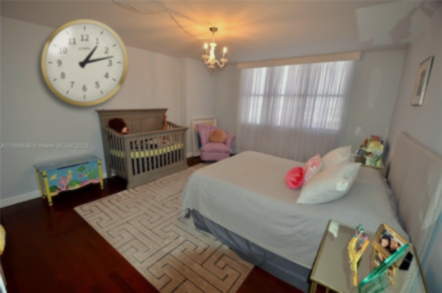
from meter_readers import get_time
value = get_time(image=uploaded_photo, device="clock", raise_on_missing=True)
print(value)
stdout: 1:13
